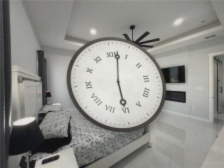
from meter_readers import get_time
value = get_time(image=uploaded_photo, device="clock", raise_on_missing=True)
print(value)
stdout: 6:02
